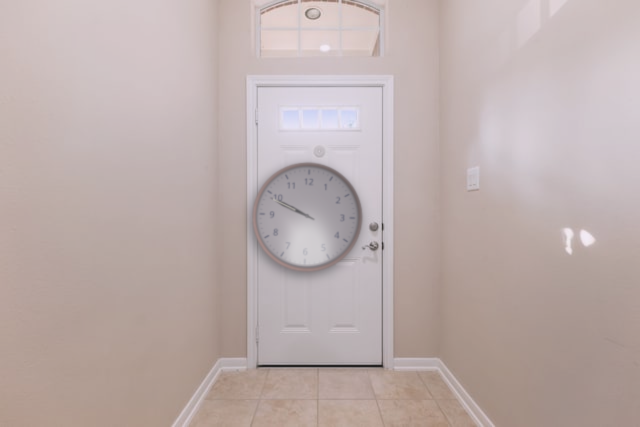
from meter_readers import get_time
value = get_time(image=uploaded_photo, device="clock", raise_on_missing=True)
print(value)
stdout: 9:49
